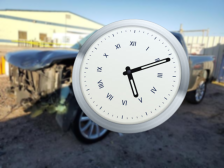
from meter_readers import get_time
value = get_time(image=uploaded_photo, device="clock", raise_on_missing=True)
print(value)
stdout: 5:11
